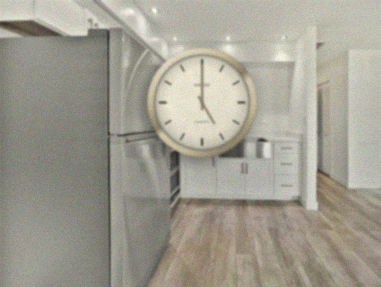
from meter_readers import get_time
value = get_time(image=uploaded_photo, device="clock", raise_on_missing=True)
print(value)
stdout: 5:00
